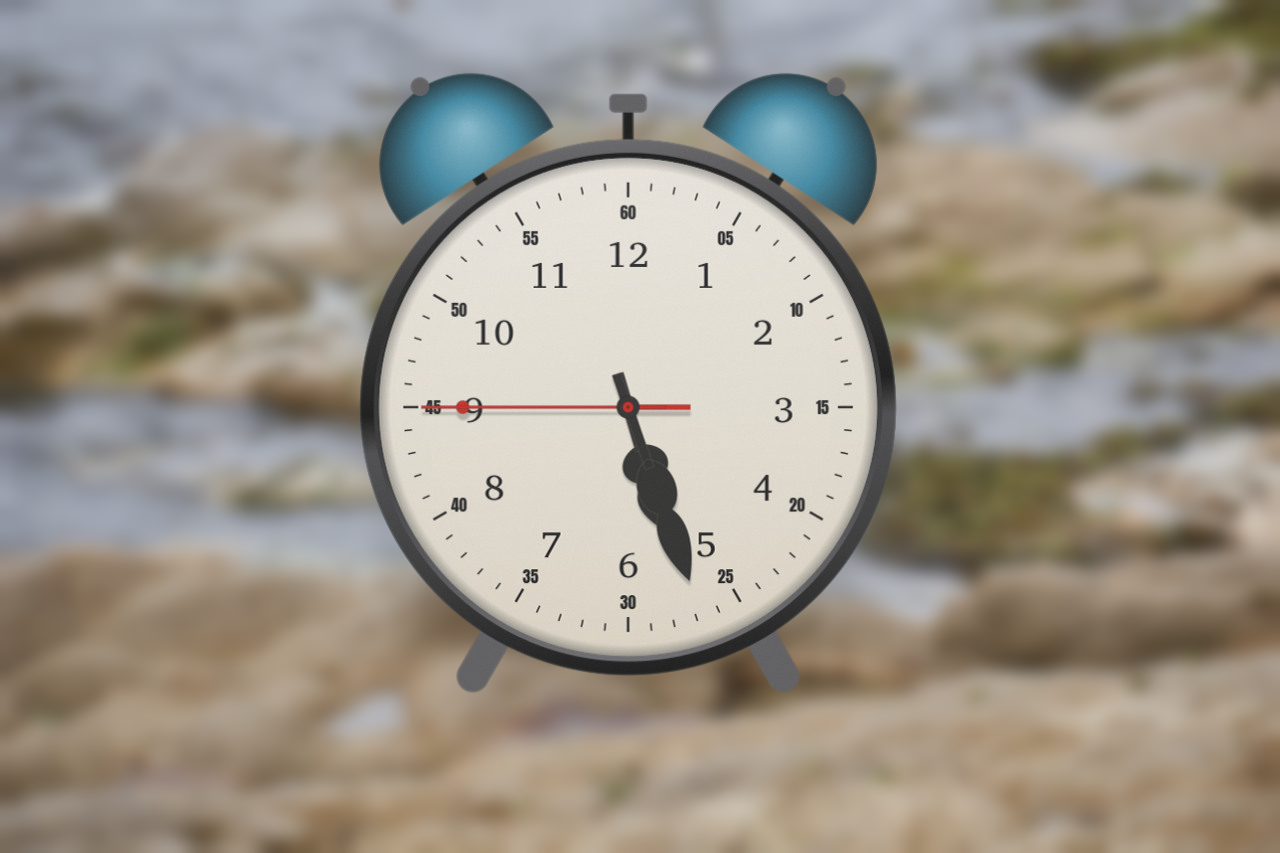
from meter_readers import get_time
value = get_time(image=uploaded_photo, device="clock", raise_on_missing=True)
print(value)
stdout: 5:26:45
